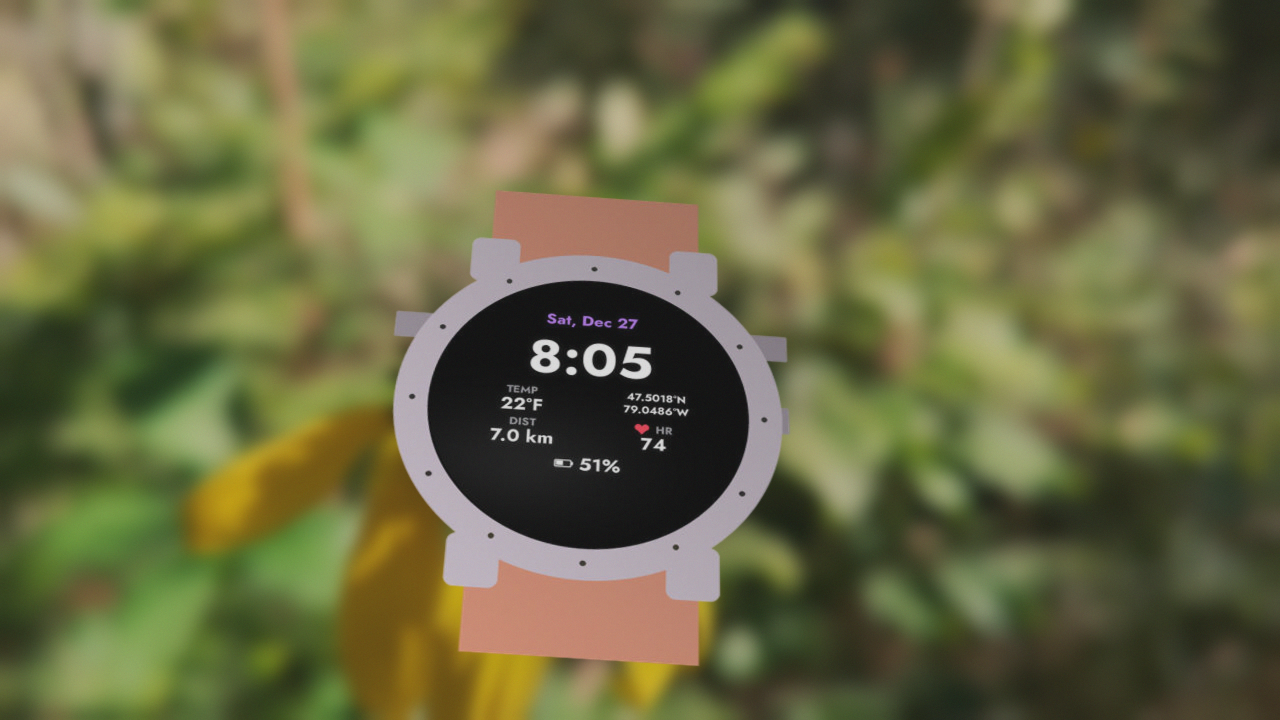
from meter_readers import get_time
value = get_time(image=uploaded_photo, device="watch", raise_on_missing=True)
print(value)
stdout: 8:05
